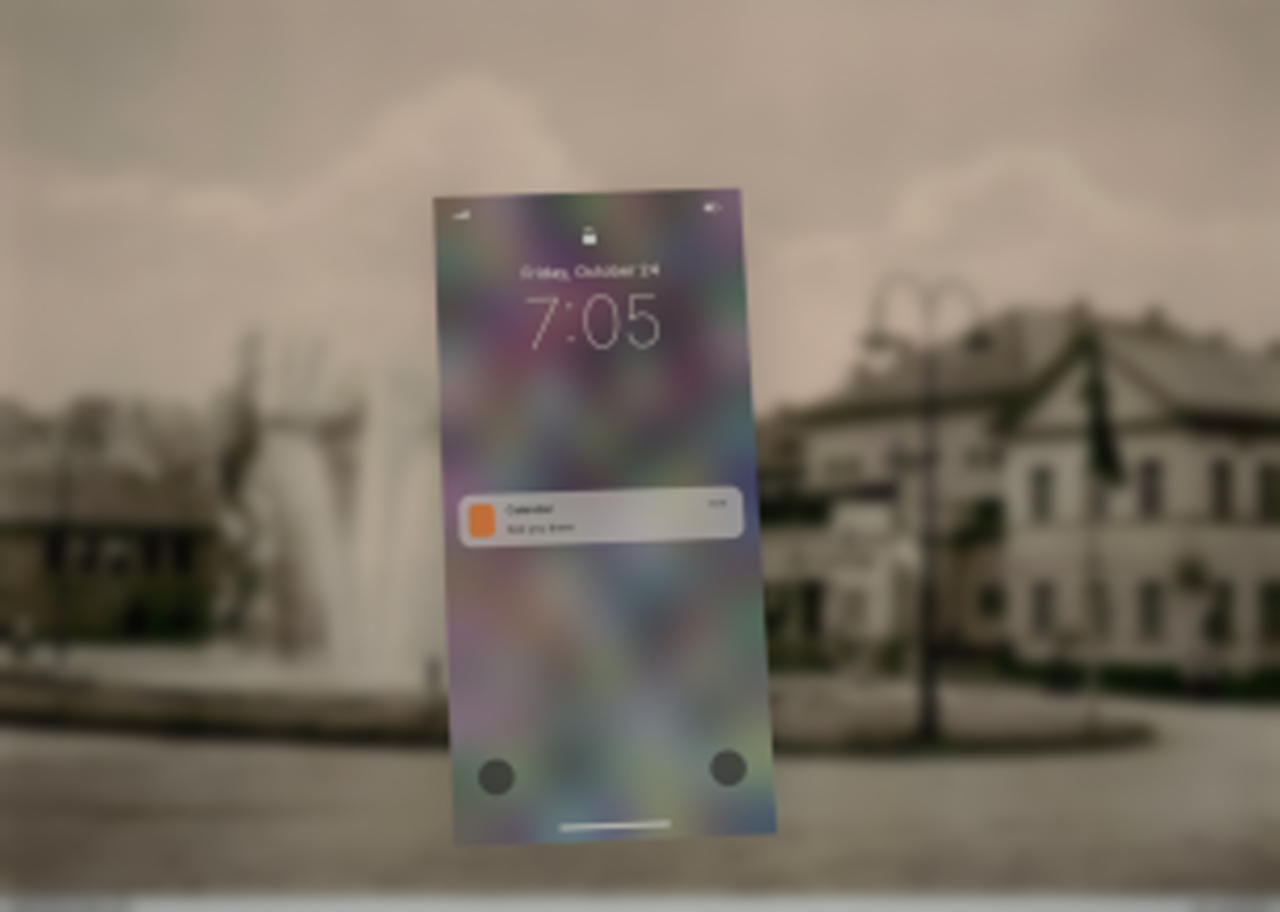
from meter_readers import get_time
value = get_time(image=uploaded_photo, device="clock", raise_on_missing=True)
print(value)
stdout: 7:05
